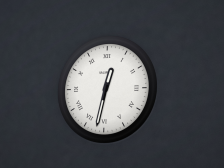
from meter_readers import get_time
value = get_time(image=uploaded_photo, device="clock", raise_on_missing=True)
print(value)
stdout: 12:32
